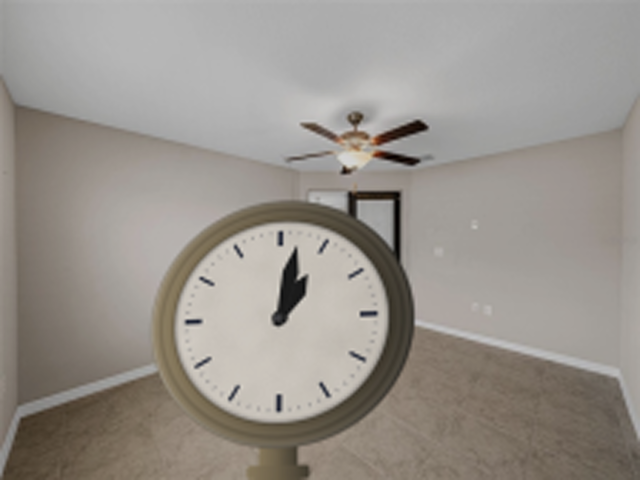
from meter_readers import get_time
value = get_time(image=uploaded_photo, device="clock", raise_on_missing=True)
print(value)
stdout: 1:02
